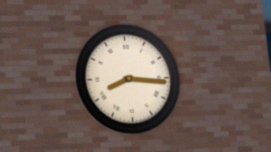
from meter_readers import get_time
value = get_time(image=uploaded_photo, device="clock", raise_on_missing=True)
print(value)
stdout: 8:16
